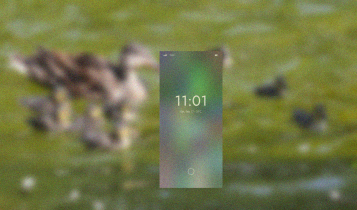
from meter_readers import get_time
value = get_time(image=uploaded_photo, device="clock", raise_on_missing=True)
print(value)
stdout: 11:01
